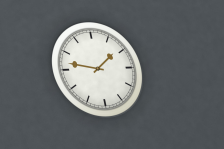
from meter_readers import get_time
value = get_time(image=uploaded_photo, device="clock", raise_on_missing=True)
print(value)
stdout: 1:47
